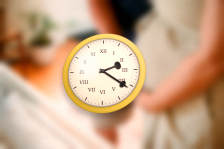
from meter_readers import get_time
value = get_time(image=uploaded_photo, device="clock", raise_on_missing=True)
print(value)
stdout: 2:21
